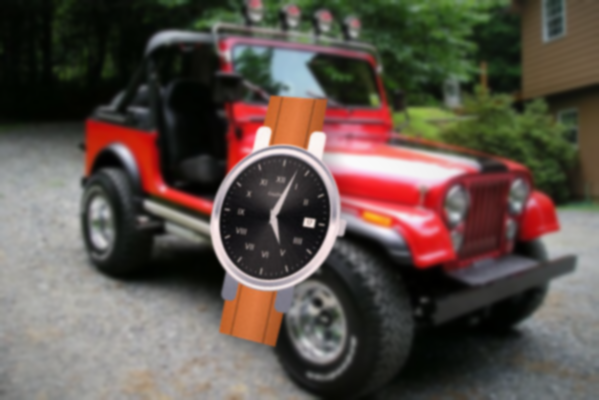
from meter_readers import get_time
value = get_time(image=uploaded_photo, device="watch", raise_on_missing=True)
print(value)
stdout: 5:03
